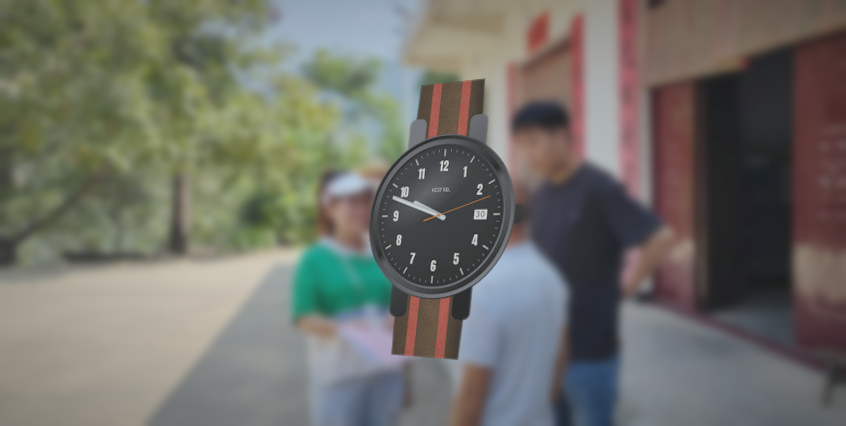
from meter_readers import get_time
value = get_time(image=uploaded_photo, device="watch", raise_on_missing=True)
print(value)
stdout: 9:48:12
